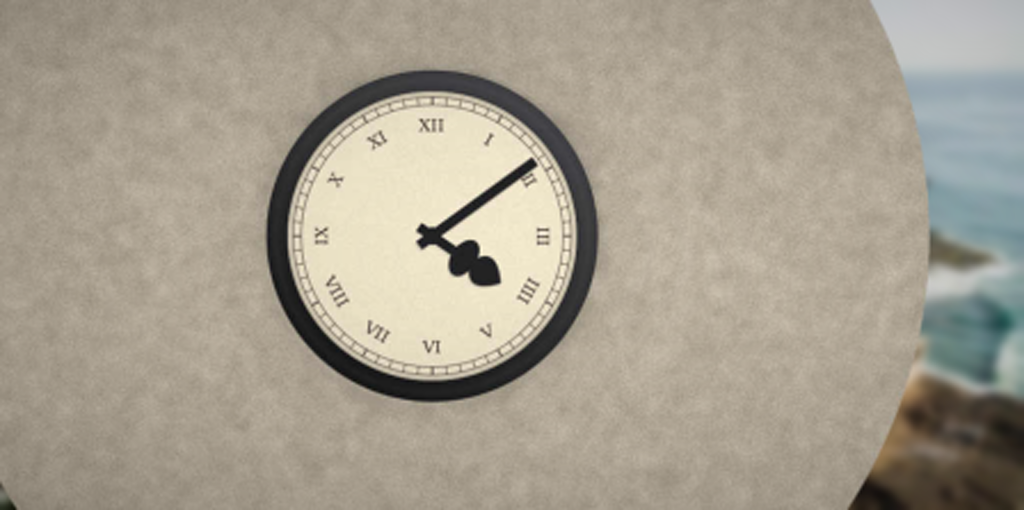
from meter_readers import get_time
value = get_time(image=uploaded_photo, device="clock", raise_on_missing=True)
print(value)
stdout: 4:09
